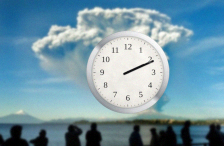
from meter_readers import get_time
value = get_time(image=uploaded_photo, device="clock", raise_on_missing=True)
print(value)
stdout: 2:11
